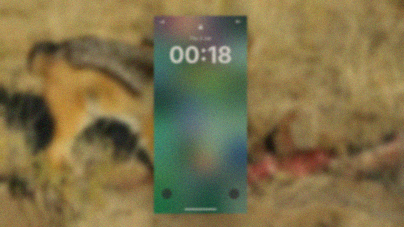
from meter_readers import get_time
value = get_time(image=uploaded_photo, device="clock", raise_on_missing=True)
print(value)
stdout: 0:18
